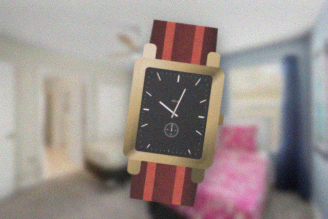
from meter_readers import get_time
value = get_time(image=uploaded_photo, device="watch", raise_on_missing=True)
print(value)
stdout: 10:03
